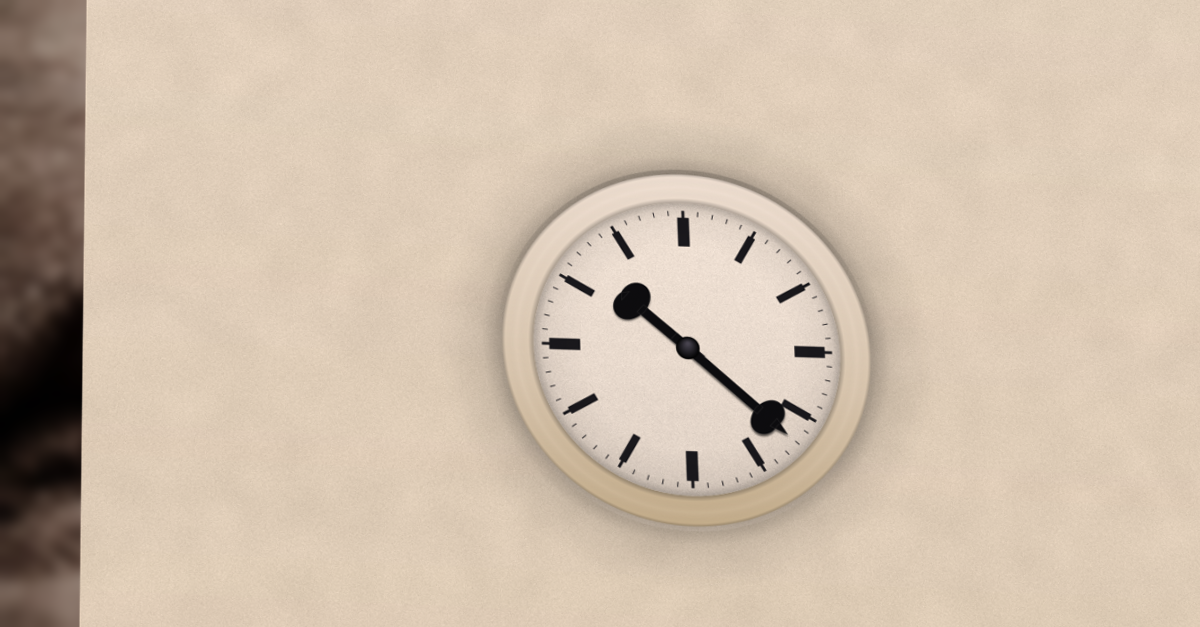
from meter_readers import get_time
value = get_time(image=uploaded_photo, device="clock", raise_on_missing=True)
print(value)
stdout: 10:22
